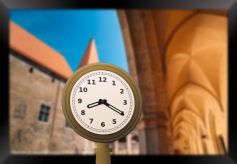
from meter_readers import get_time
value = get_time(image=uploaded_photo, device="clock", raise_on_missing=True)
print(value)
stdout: 8:20
